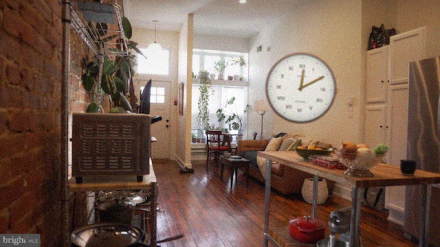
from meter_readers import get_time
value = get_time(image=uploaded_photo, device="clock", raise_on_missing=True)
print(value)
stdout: 12:10
